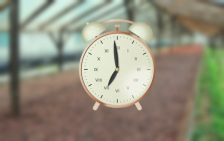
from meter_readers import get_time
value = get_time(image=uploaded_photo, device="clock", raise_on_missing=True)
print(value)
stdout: 6:59
